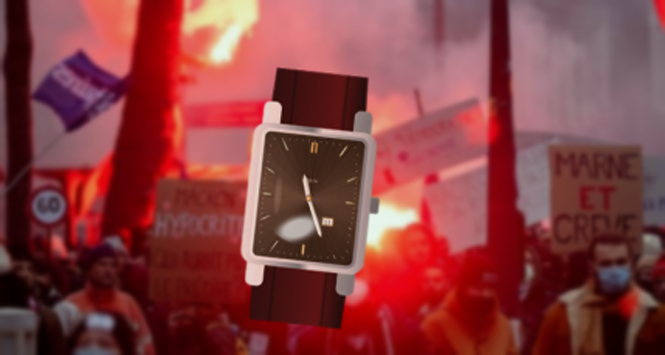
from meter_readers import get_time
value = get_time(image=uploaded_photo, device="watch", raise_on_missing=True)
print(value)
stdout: 11:26
